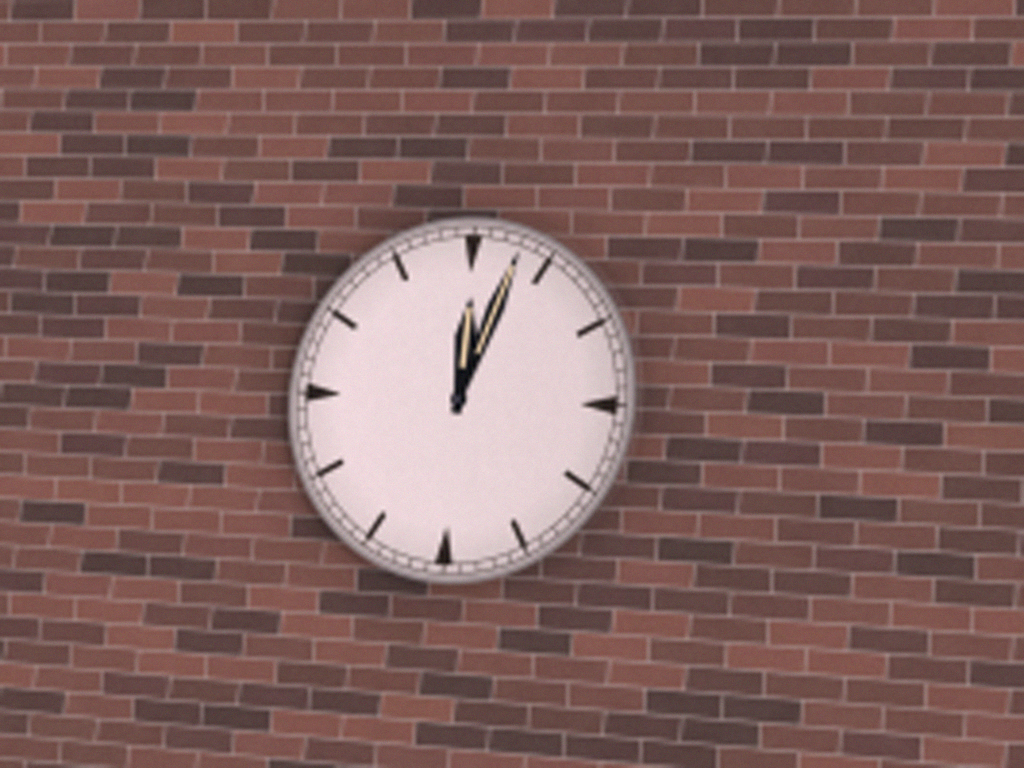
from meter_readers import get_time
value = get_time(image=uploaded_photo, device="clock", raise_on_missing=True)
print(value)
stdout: 12:03
